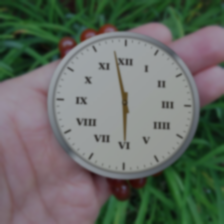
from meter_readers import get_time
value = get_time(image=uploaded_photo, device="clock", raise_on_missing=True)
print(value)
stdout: 5:58
